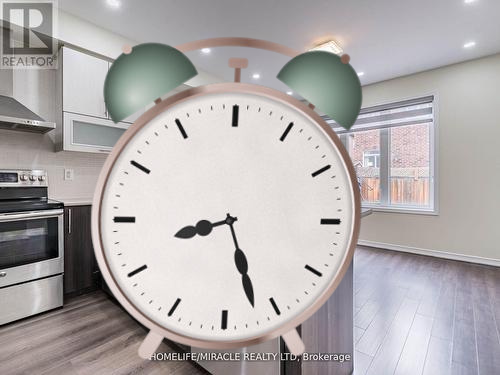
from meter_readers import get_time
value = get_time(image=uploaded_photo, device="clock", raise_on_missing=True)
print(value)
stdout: 8:27
